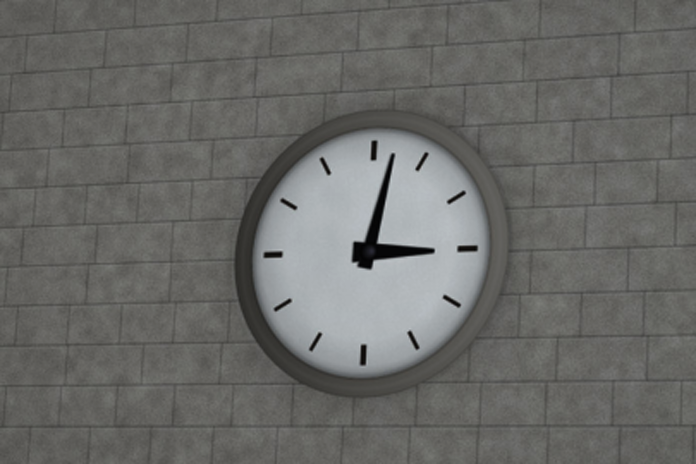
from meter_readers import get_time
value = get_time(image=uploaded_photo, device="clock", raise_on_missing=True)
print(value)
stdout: 3:02
